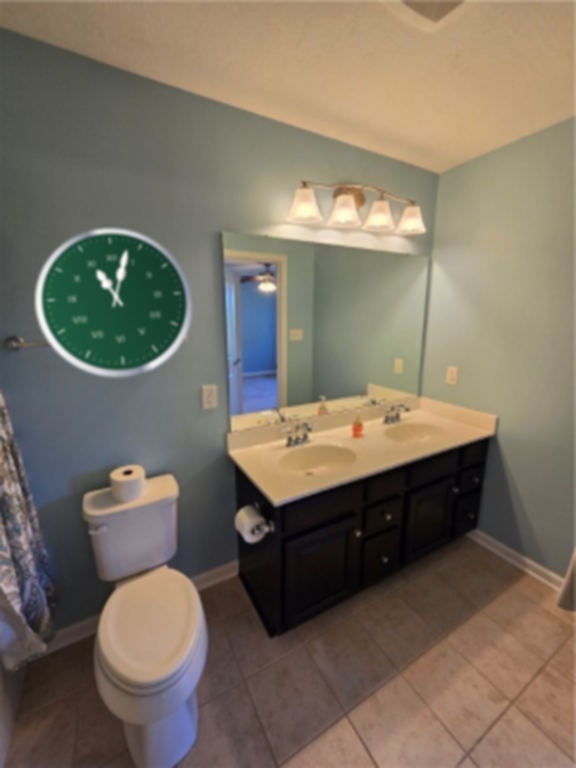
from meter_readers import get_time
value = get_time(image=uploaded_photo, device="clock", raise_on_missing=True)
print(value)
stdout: 11:03
